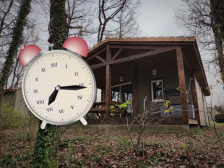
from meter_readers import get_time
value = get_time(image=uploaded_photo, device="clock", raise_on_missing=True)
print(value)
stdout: 7:16
